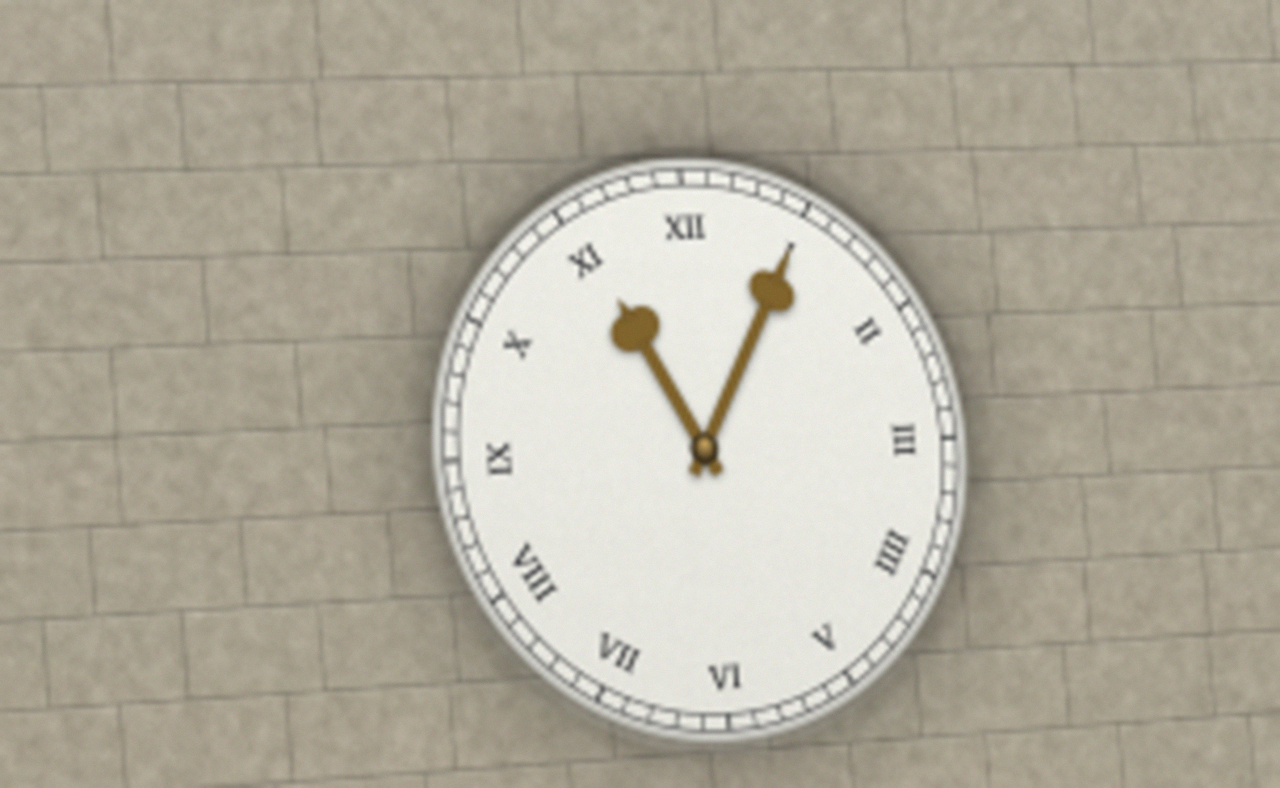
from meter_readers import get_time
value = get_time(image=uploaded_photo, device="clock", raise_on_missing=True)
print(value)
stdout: 11:05
